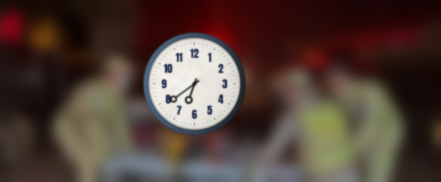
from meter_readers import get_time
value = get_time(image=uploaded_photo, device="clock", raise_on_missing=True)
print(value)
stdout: 6:39
